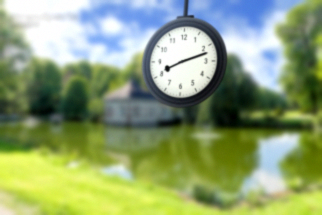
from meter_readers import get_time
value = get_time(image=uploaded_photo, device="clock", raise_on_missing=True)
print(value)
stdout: 8:12
